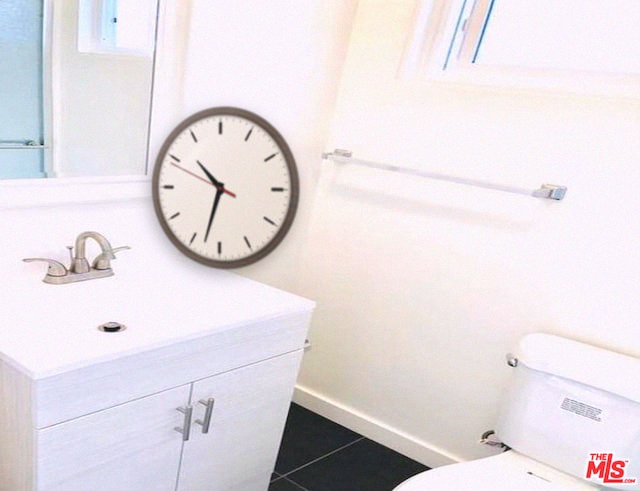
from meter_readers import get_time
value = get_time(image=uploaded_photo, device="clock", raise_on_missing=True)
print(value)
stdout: 10:32:49
